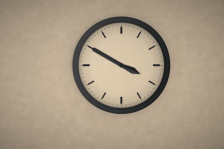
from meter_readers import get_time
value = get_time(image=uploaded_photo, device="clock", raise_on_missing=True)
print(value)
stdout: 3:50
